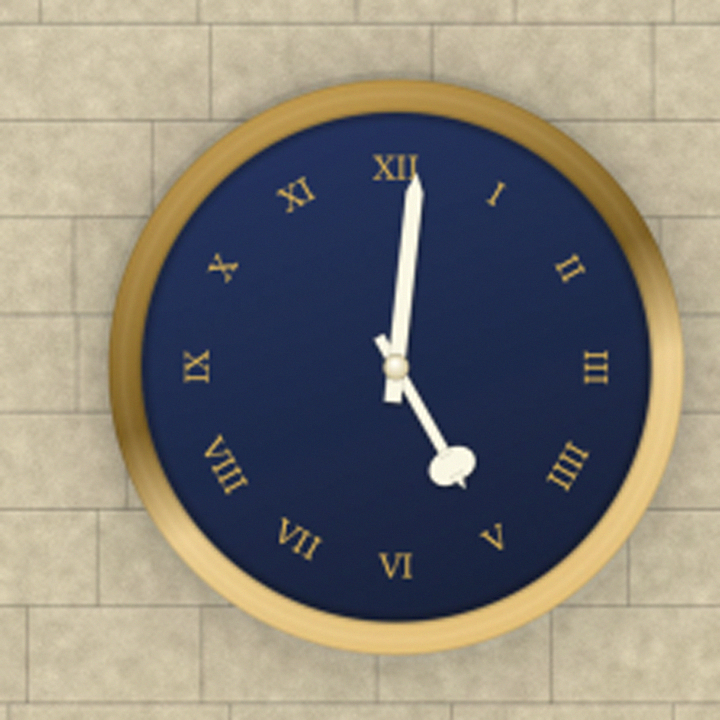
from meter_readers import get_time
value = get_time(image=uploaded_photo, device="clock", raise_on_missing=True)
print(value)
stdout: 5:01
